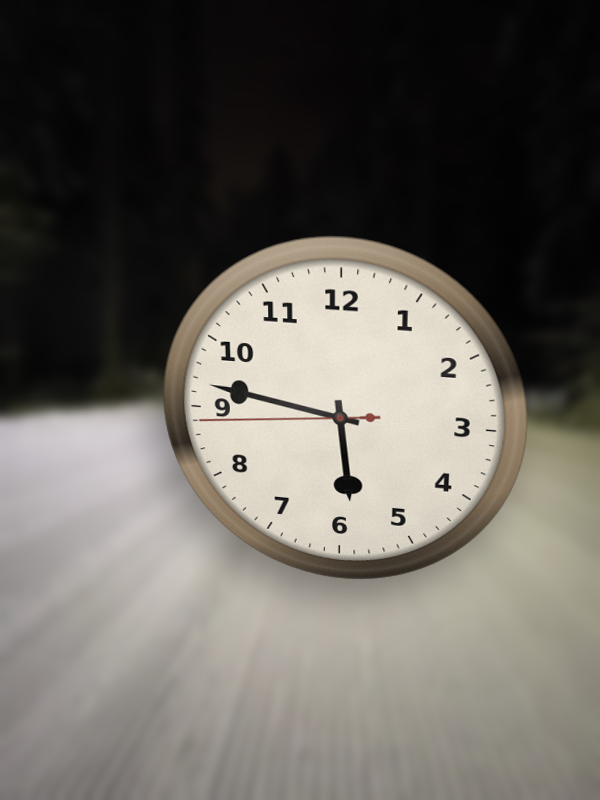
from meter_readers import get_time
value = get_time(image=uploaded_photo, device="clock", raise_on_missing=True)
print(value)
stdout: 5:46:44
